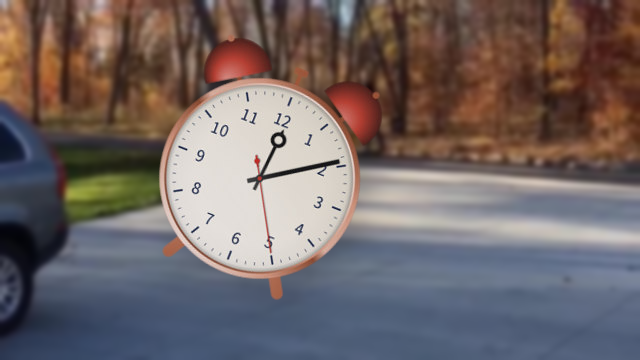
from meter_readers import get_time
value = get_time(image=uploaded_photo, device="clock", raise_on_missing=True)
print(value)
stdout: 12:09:25
